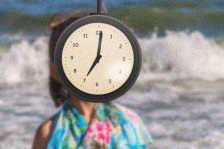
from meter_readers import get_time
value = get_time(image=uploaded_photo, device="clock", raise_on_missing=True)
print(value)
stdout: 7:01
